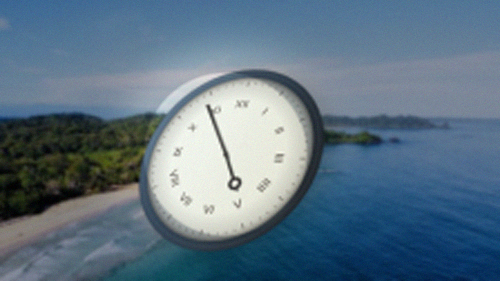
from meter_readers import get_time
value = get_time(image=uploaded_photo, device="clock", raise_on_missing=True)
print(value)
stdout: 4:54
